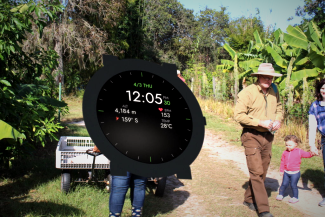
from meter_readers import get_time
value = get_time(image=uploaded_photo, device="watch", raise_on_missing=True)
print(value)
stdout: 12:05
